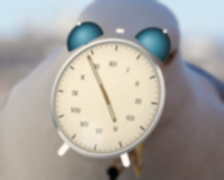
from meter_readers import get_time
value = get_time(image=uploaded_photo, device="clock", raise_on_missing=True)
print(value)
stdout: 4:54
